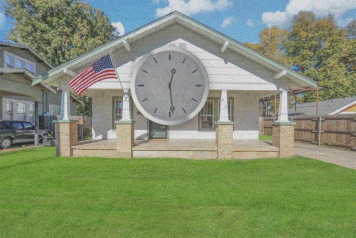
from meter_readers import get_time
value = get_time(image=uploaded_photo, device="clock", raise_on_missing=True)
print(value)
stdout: 12:29
